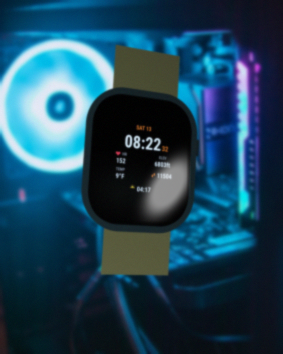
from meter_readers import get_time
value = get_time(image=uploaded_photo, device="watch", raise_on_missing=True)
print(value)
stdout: 8:22
